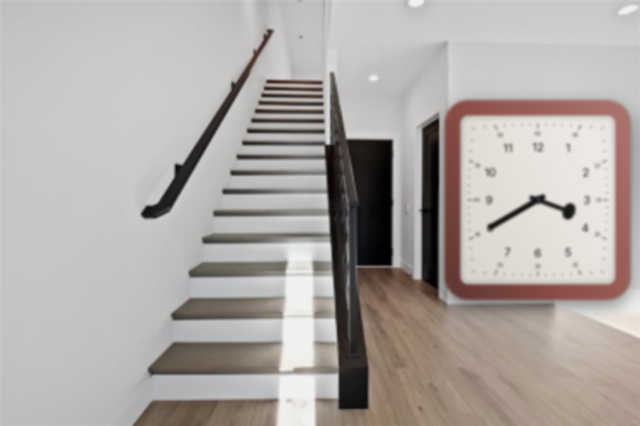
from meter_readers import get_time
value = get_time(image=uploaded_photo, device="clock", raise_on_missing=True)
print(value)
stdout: 3:40
